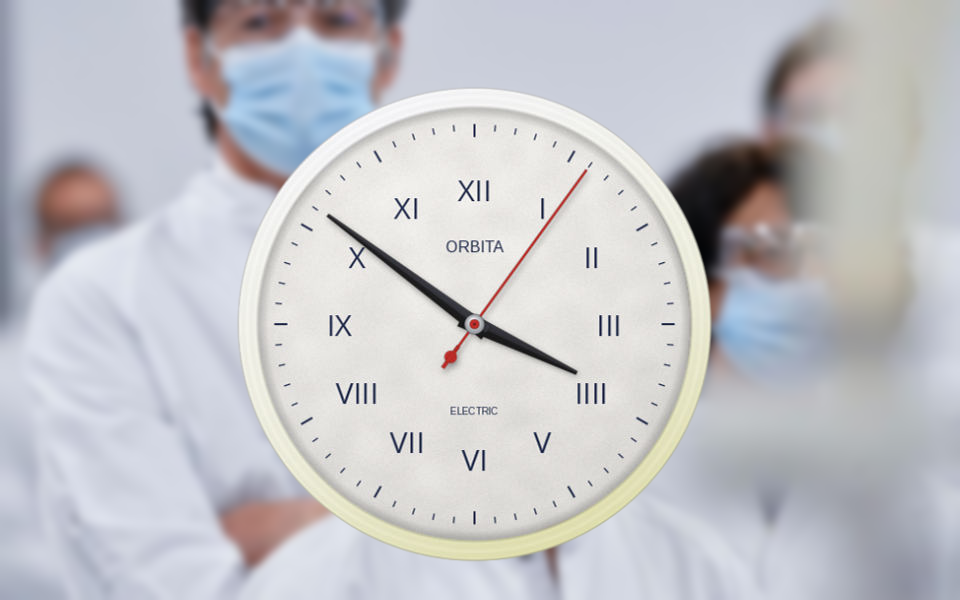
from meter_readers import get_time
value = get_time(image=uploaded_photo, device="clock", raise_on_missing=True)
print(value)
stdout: 3:51:06
